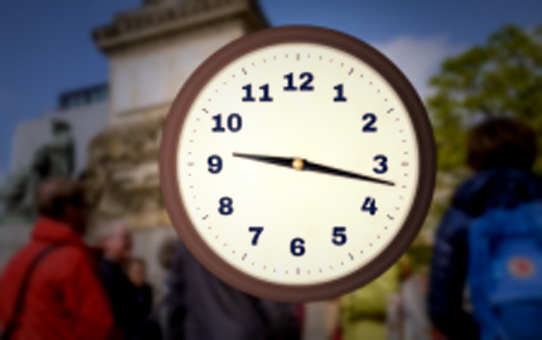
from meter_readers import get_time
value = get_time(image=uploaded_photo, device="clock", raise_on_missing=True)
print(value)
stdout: 9:17
